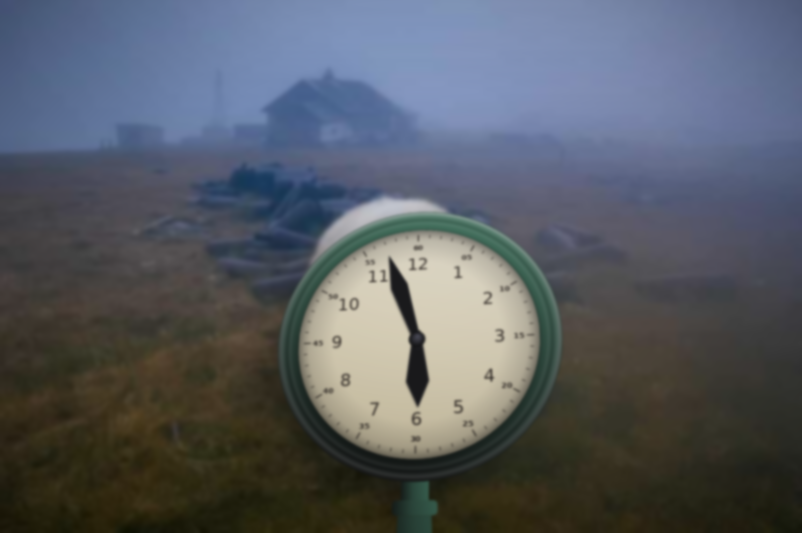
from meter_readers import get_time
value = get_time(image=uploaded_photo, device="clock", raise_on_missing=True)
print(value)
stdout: 5:57
